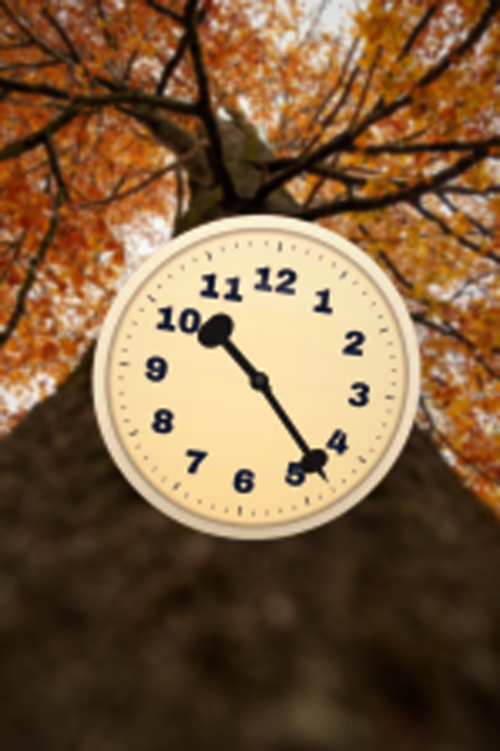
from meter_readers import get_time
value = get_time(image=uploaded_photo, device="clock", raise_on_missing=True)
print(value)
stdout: 10:23
